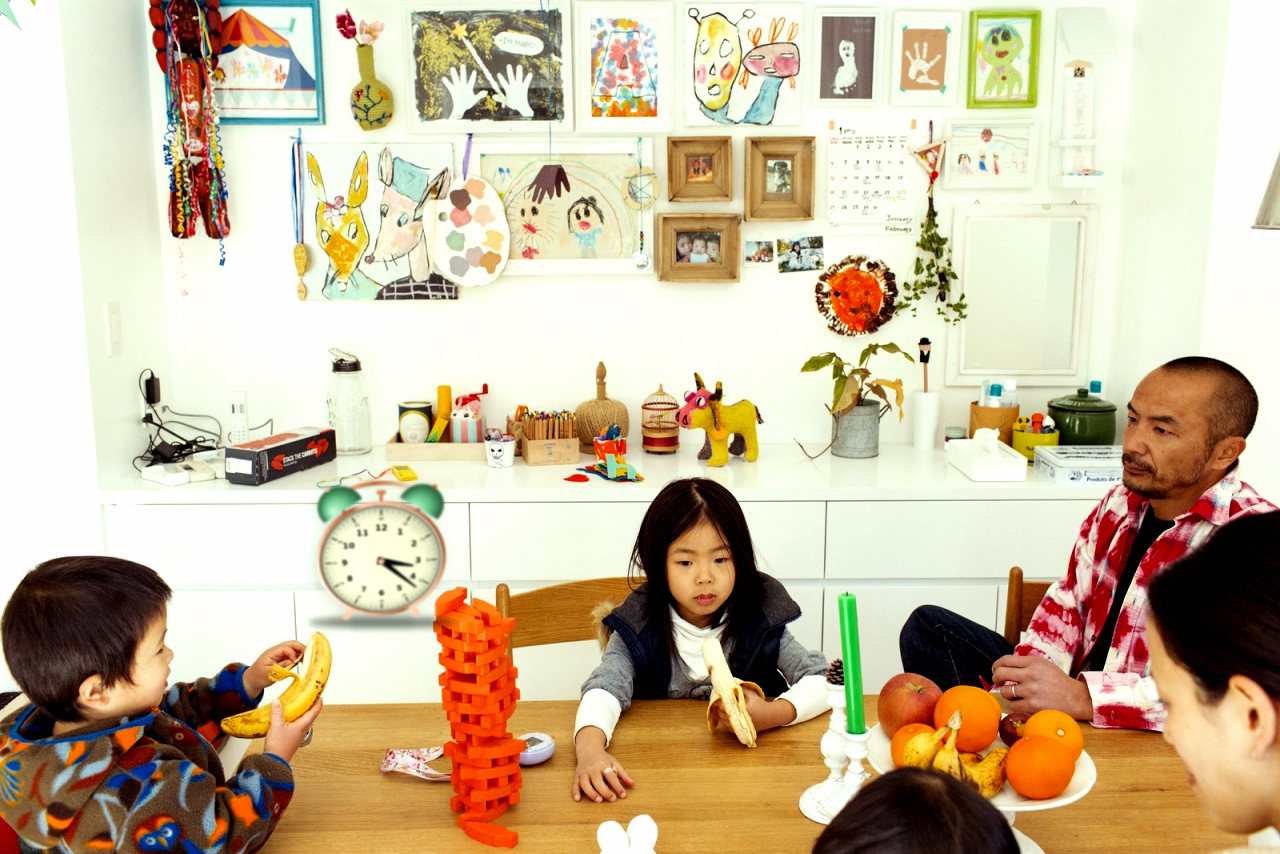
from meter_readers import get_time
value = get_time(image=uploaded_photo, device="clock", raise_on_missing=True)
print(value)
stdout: 3:22
